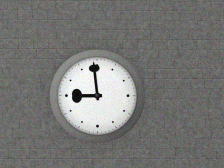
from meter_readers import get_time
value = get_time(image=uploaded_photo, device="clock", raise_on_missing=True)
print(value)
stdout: 8:59
